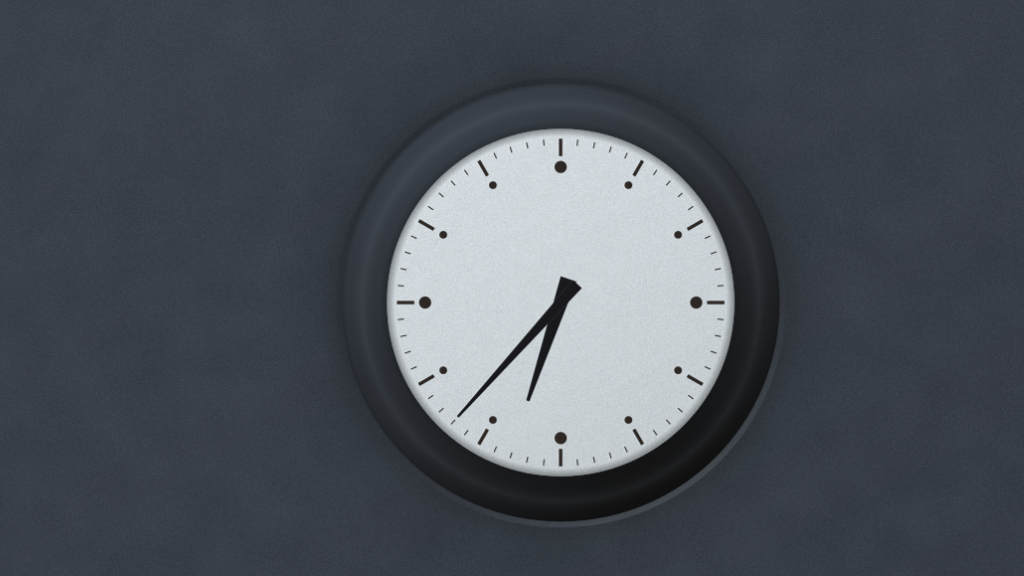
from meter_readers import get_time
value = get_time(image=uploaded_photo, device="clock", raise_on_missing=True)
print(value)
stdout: 6:37
